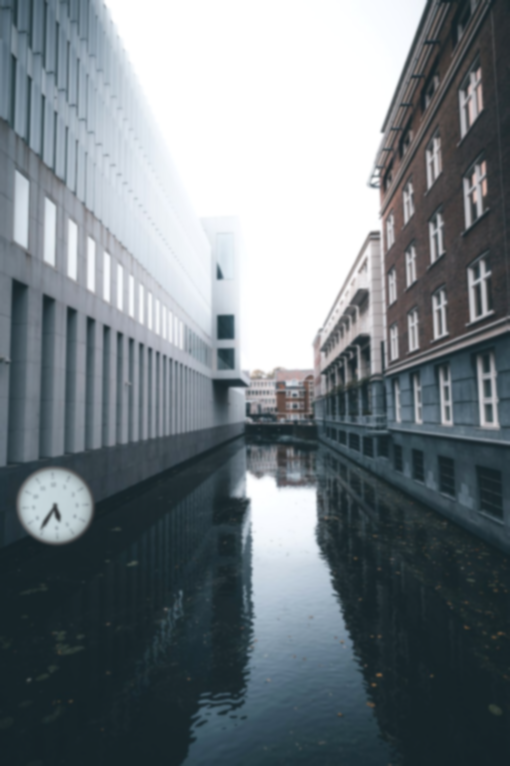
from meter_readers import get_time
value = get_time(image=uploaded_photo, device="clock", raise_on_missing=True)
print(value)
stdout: 5:36
